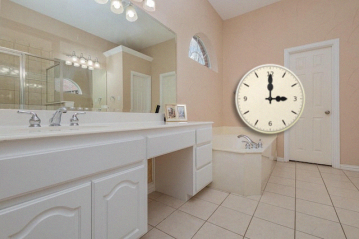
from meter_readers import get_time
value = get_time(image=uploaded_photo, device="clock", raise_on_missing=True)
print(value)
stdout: 3:00
